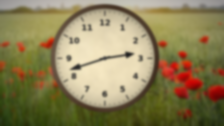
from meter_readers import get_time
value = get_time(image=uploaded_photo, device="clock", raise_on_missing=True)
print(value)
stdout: 2:42
